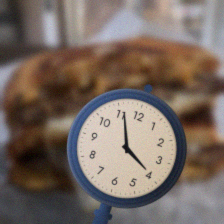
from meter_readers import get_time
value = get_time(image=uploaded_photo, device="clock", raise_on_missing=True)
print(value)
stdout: 3:56
